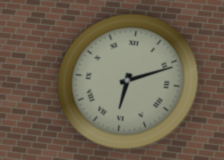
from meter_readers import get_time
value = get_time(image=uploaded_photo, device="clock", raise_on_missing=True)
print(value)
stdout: 6:11
